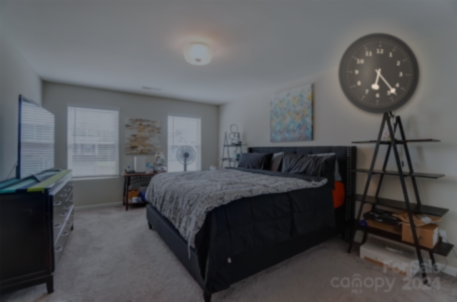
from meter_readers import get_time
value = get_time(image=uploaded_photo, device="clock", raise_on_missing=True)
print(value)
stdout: 6:23
